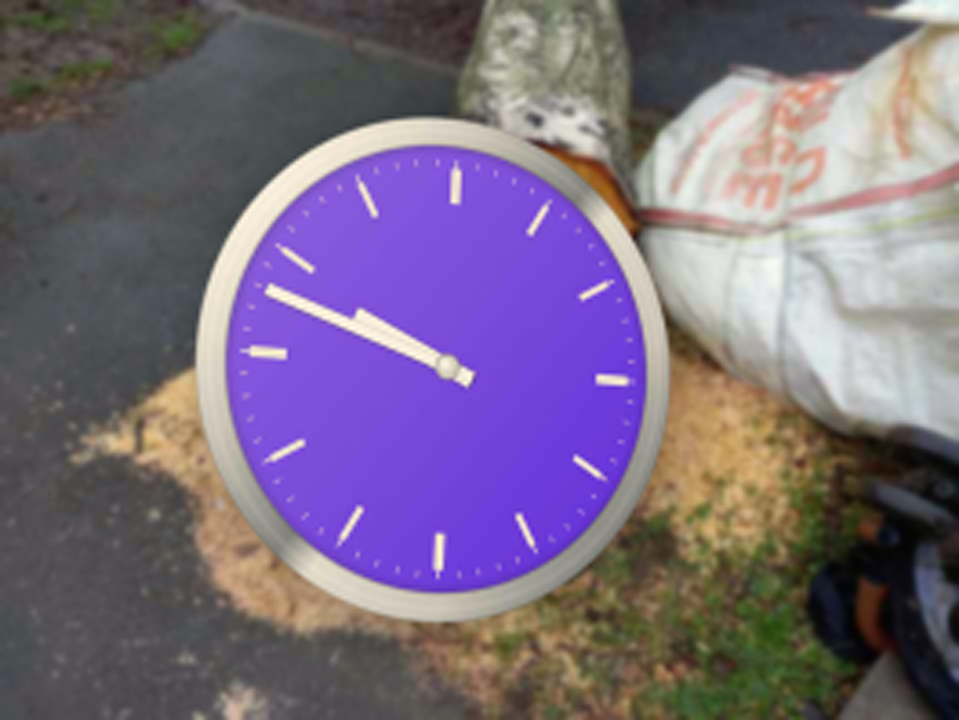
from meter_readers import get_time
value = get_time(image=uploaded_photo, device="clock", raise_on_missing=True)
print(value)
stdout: 9:48
